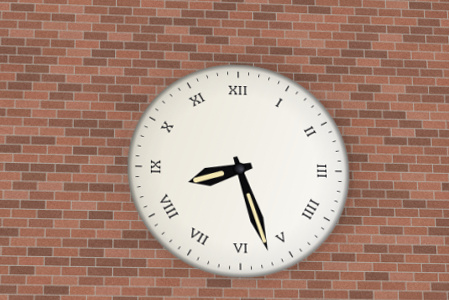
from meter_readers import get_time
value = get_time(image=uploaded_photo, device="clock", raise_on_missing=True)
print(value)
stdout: 8:27
